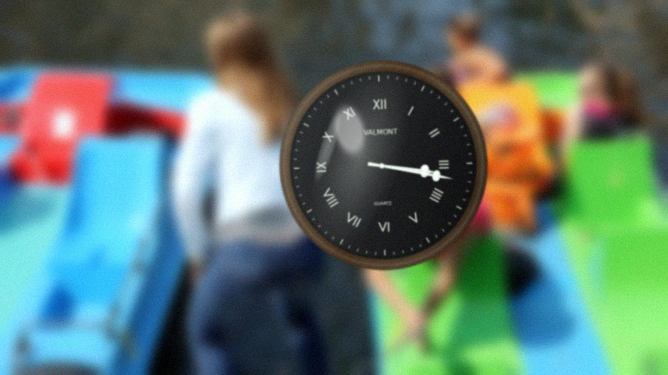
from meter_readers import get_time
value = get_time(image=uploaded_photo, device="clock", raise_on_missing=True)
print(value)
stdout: 3:17
